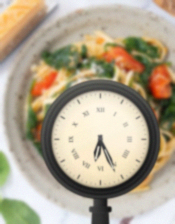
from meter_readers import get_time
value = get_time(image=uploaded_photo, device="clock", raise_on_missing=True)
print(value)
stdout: 6:26
